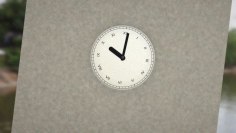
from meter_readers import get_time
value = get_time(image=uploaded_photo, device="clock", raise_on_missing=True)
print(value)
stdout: 10:01
